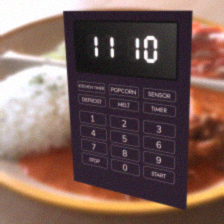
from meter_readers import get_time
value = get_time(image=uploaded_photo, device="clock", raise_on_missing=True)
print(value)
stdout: 11:10
